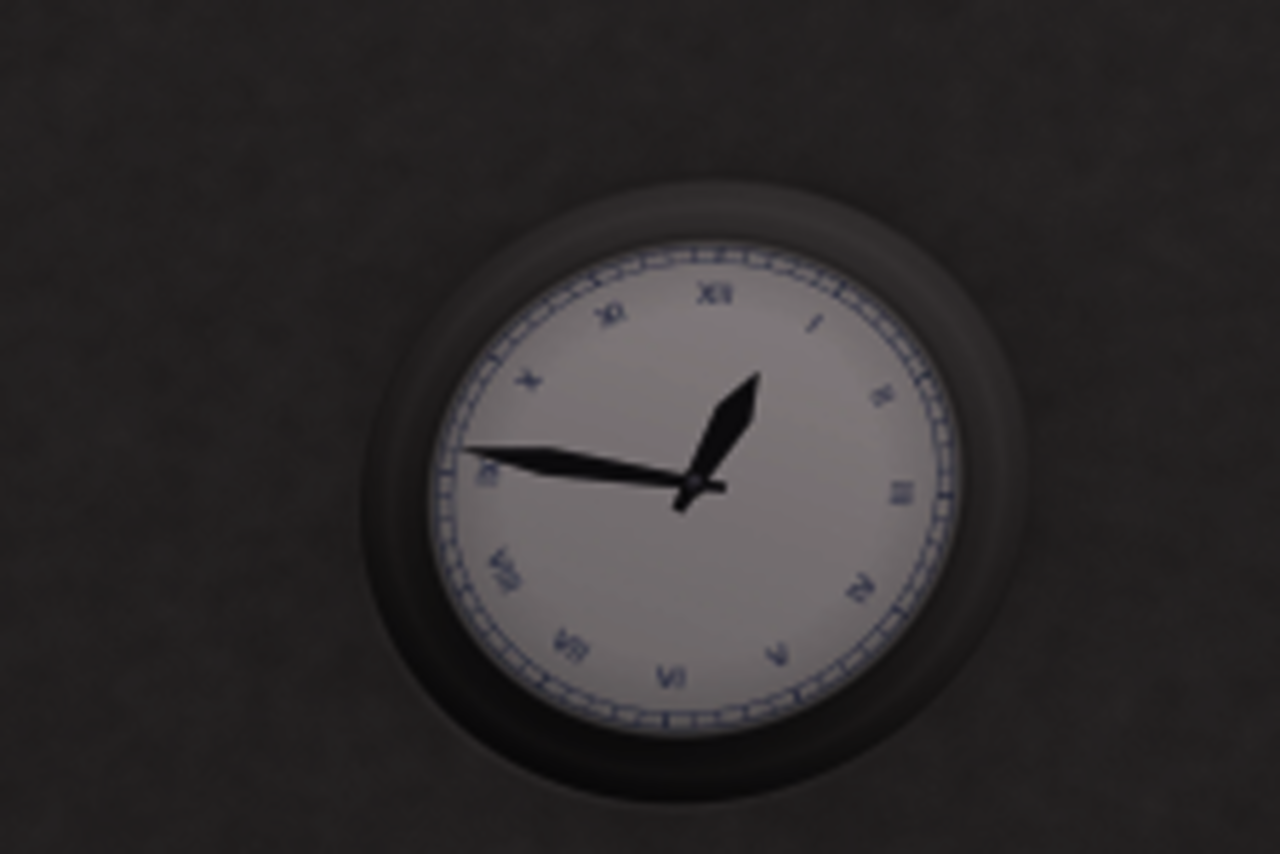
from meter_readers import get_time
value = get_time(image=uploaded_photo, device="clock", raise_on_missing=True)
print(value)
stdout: 12:46
